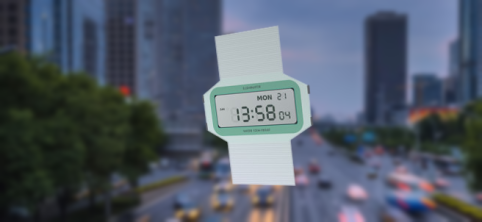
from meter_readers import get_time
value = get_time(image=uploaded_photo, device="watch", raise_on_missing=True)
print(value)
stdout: 13:58:04
